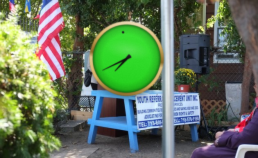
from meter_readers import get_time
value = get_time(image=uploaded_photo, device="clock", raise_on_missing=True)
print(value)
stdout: 7:42
